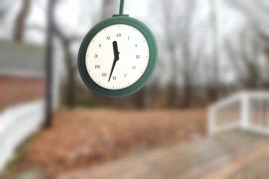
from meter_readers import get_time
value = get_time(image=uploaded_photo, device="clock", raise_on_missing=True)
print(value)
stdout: 11:32
